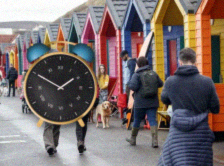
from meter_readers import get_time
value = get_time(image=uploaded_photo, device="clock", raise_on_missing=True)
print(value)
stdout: 1:50
